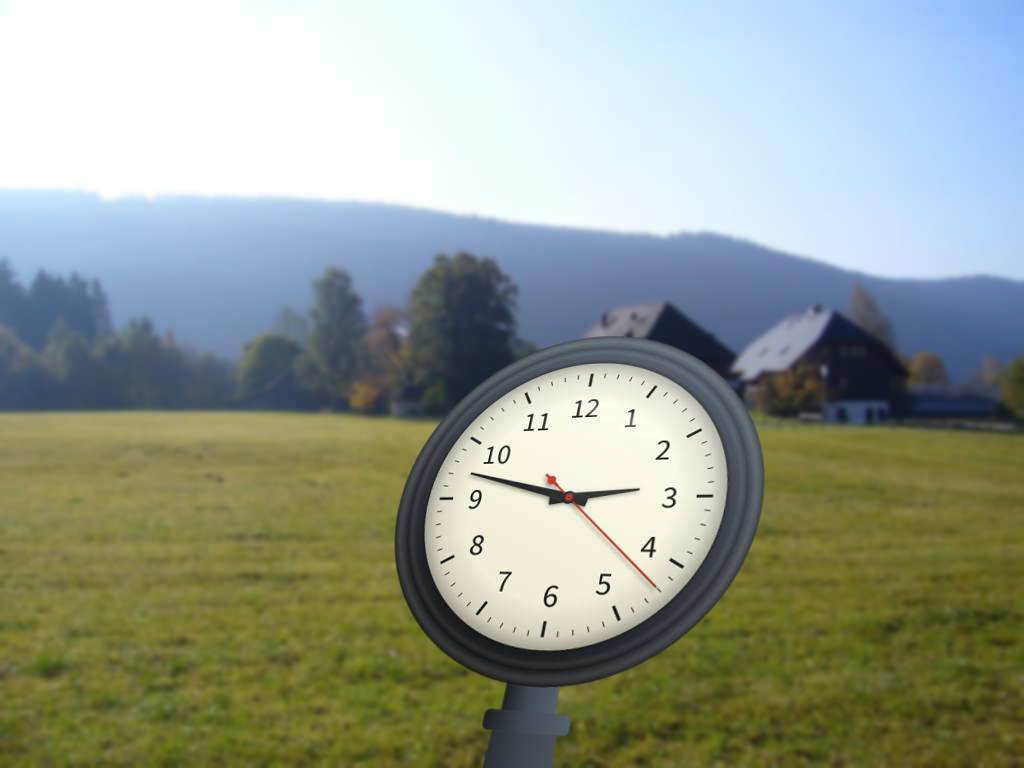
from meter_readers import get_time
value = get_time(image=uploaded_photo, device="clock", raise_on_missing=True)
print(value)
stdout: 2:47:22
